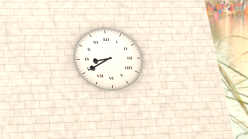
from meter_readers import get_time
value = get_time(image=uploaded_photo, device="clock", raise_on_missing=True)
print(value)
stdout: 8:40
